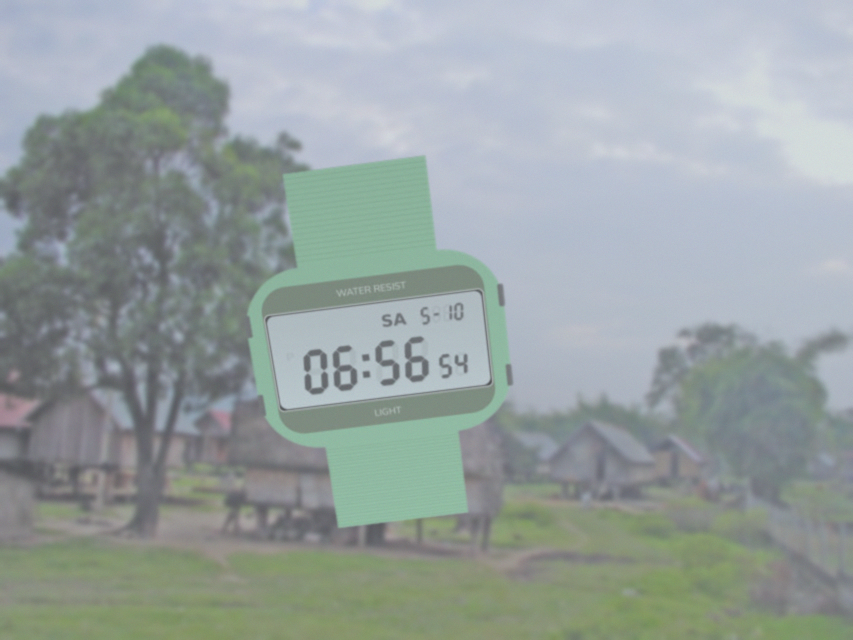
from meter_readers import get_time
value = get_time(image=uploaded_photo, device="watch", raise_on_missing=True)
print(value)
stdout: 6:56:54
